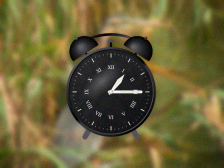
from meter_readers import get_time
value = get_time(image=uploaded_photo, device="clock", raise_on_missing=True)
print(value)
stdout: 1:15
